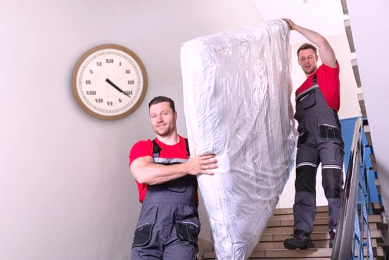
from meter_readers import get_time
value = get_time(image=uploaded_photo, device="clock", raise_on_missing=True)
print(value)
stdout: 4:21
